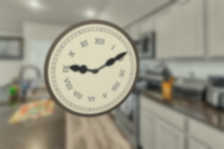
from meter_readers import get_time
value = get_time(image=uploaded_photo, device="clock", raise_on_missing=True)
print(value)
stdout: 9:09
